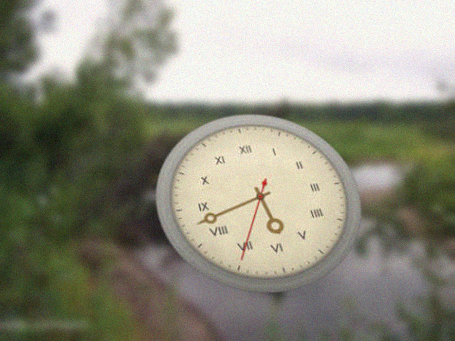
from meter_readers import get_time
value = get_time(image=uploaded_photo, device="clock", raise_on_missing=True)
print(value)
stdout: 5:42:35
